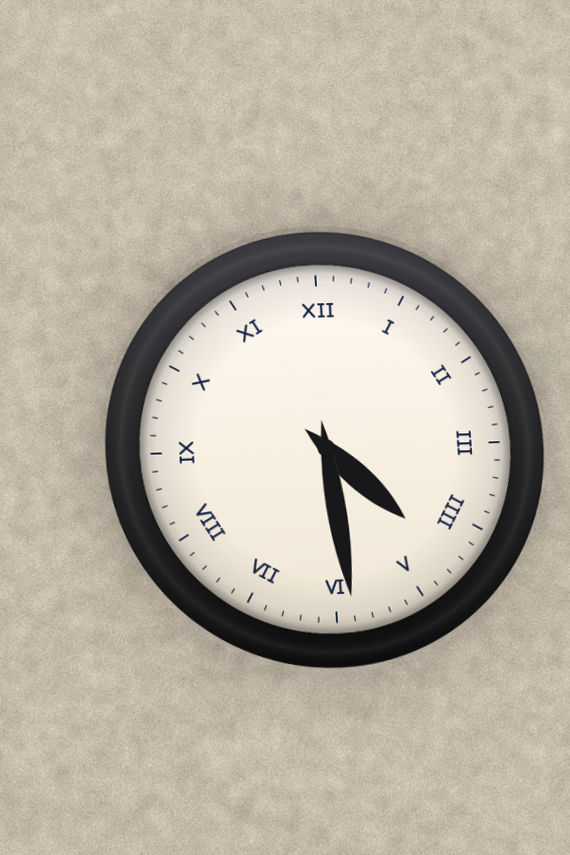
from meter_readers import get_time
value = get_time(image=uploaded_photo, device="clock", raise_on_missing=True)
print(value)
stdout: 4:29
